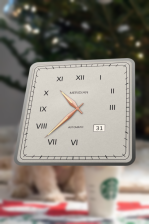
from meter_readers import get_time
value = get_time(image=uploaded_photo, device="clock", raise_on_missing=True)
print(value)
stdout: 10:37
